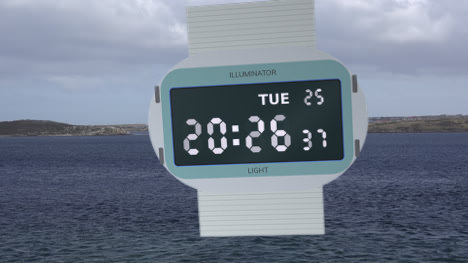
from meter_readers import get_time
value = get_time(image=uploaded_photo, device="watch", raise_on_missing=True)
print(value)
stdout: 20:26:37
